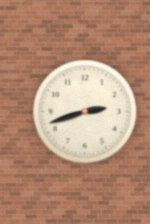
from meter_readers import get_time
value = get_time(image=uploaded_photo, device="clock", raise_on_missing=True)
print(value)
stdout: 2:42
